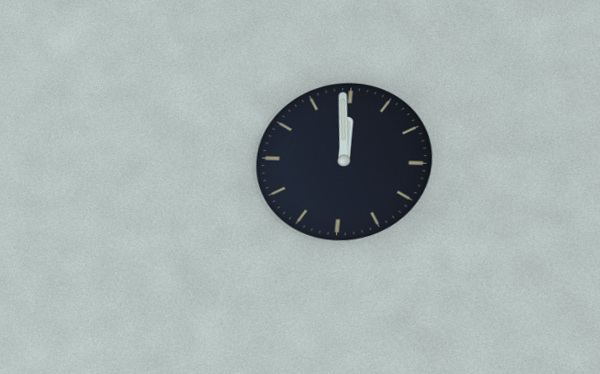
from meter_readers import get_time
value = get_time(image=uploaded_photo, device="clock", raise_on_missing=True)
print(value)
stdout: 11:59
